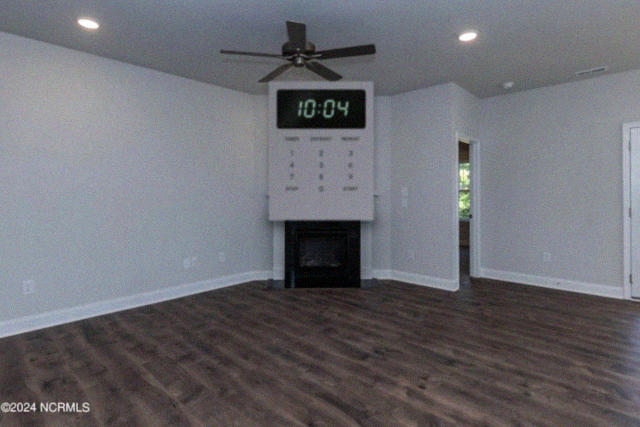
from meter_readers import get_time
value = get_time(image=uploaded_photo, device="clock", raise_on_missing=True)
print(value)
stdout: 10:04
